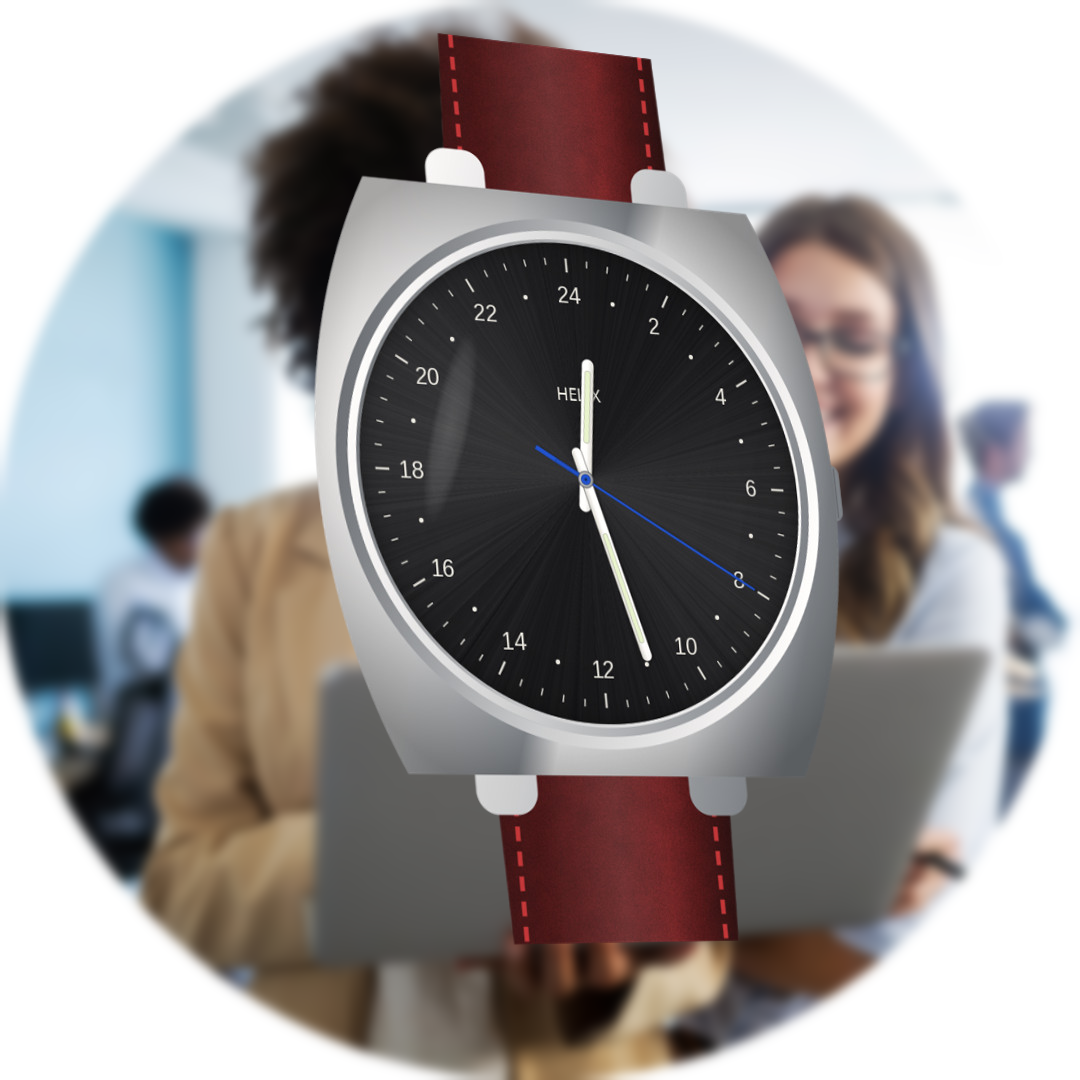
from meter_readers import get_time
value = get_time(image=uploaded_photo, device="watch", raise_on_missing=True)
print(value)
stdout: 0:27:20
